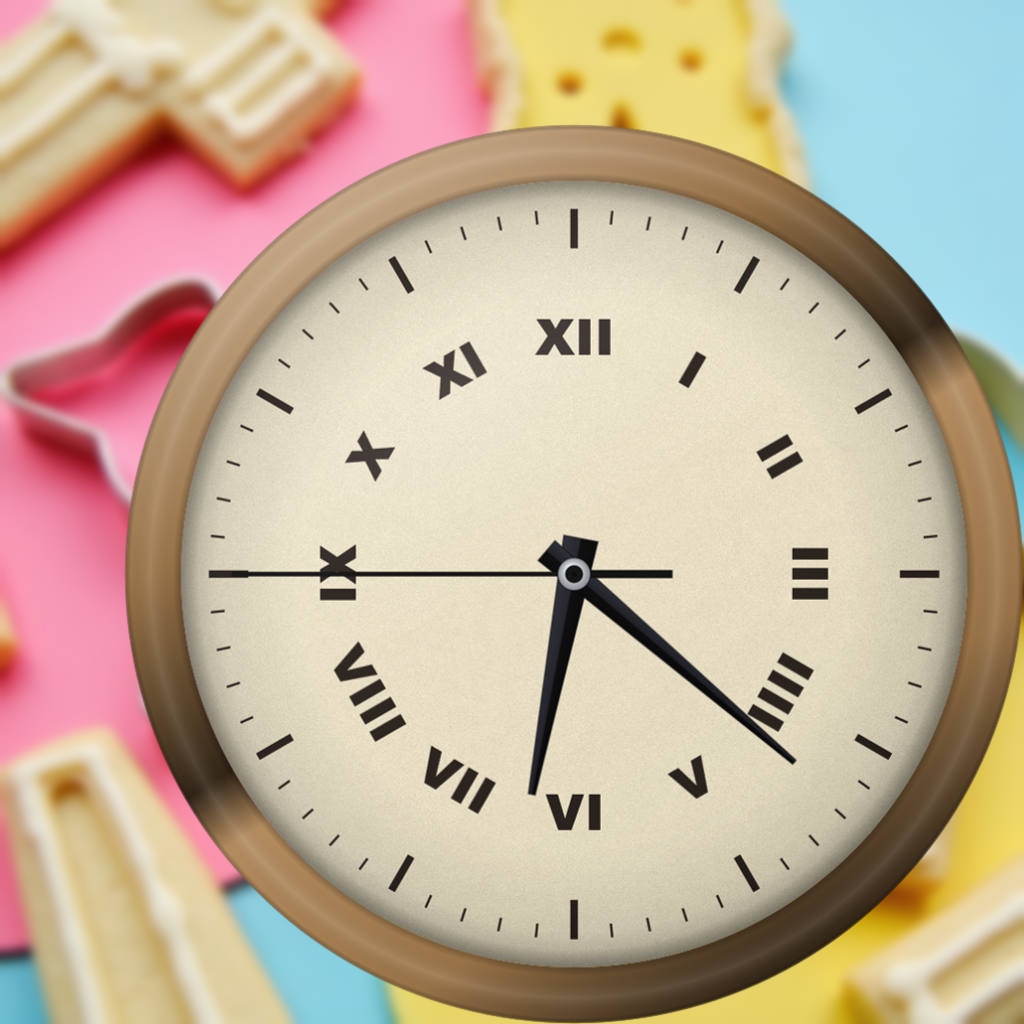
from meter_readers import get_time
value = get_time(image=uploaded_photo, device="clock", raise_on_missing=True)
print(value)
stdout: 6:21:45
